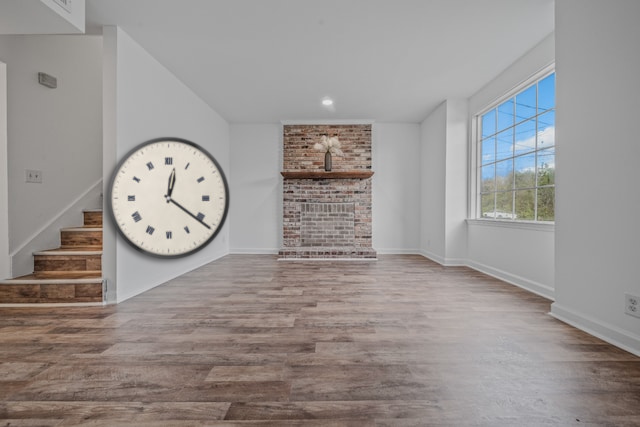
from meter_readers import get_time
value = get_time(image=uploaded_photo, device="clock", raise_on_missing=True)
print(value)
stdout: 12:21
